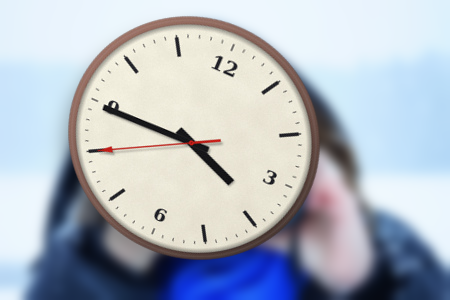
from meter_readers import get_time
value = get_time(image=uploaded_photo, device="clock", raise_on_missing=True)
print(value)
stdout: 3:44:40
